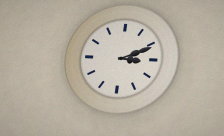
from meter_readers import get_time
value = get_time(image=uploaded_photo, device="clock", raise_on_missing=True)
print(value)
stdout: 3:11
